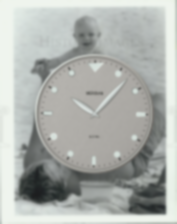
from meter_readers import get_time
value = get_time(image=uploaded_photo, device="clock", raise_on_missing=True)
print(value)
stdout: 10:07
